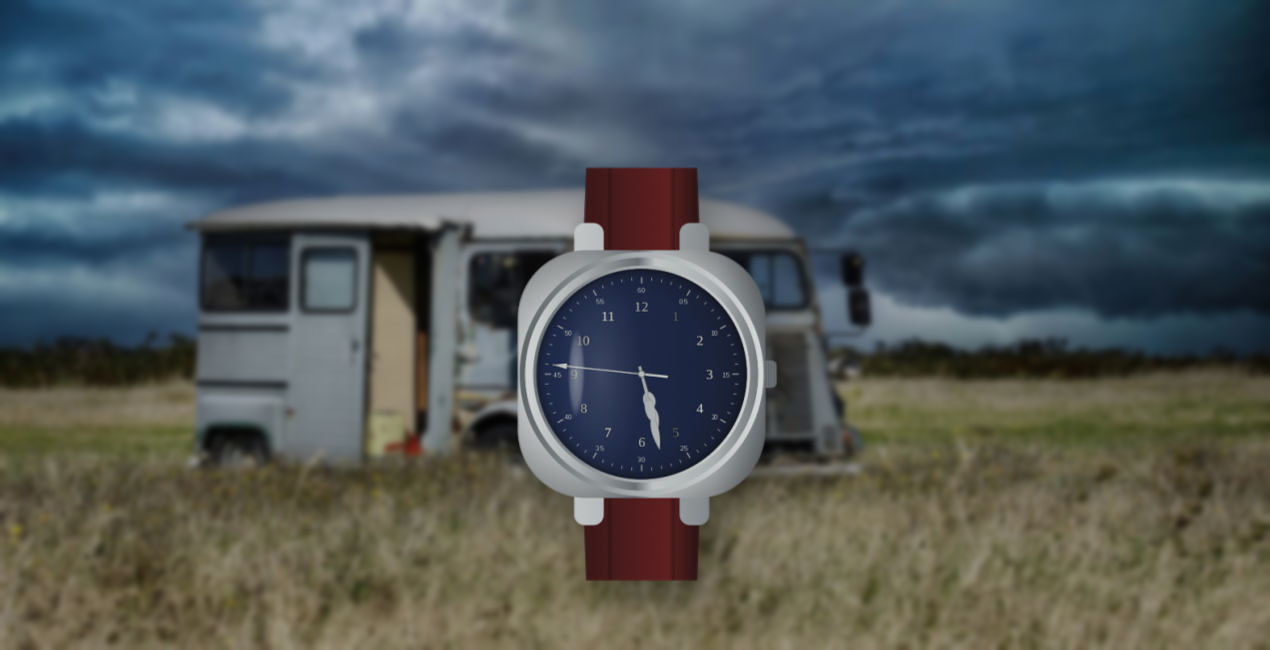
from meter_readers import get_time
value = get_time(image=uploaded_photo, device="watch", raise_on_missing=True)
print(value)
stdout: 5:27:46
